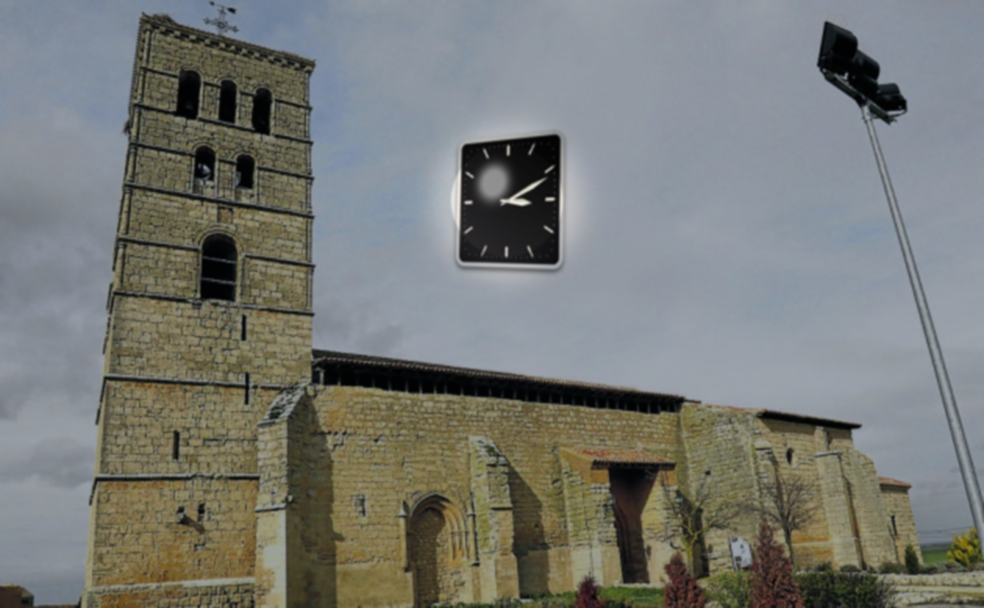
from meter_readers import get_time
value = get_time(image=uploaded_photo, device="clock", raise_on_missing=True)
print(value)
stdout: 3:11
